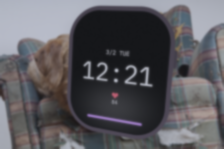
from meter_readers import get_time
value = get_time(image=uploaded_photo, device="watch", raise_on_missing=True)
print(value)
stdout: 12:21
